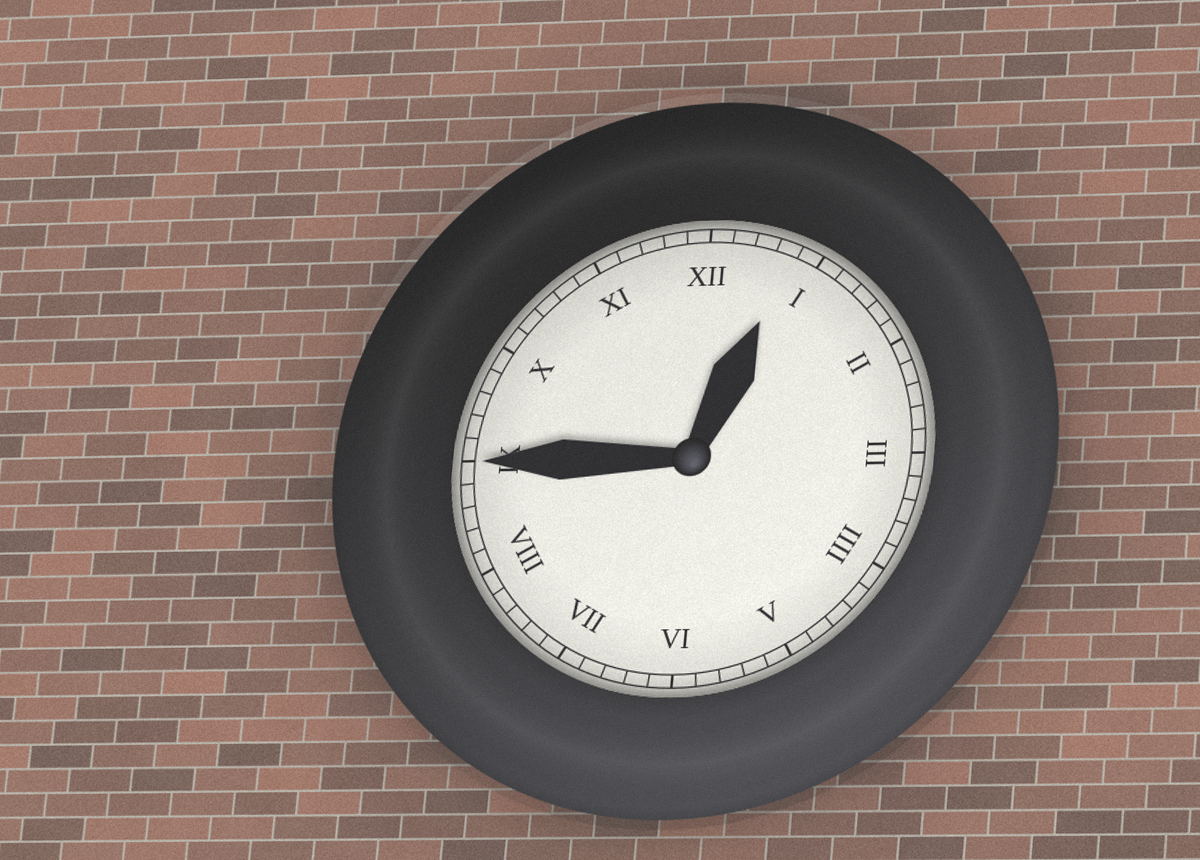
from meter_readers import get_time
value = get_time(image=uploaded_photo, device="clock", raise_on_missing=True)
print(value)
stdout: 12:45
